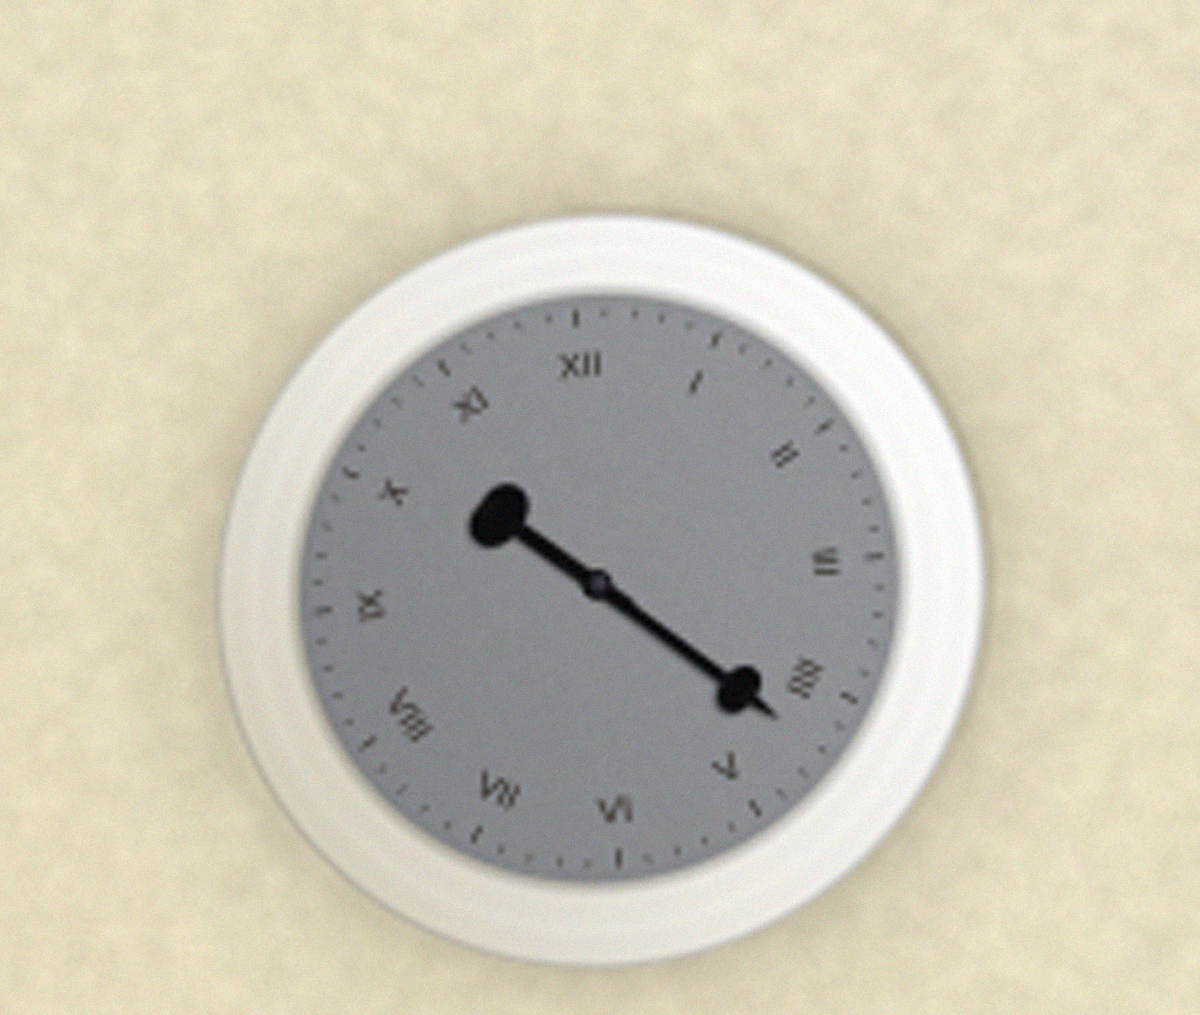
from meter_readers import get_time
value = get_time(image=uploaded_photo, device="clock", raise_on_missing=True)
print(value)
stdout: 10:22
